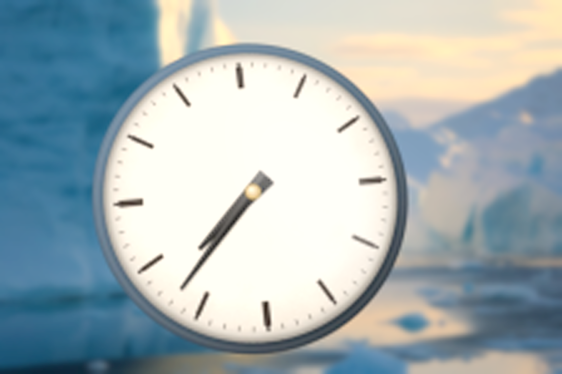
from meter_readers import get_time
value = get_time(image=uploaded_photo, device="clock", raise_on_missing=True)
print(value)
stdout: 7:37
